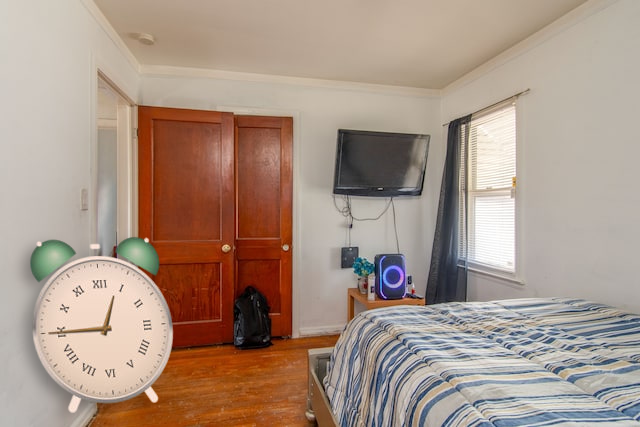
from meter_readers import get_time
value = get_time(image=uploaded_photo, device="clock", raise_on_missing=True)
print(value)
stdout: 12:45
